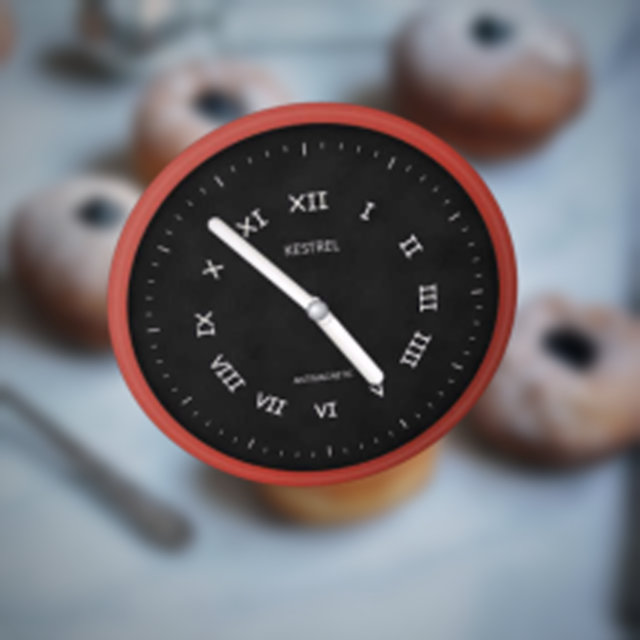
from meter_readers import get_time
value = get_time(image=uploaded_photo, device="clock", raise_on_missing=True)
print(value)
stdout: 4:53
